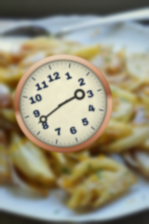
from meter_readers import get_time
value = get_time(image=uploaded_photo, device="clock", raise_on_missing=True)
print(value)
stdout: 2:42
